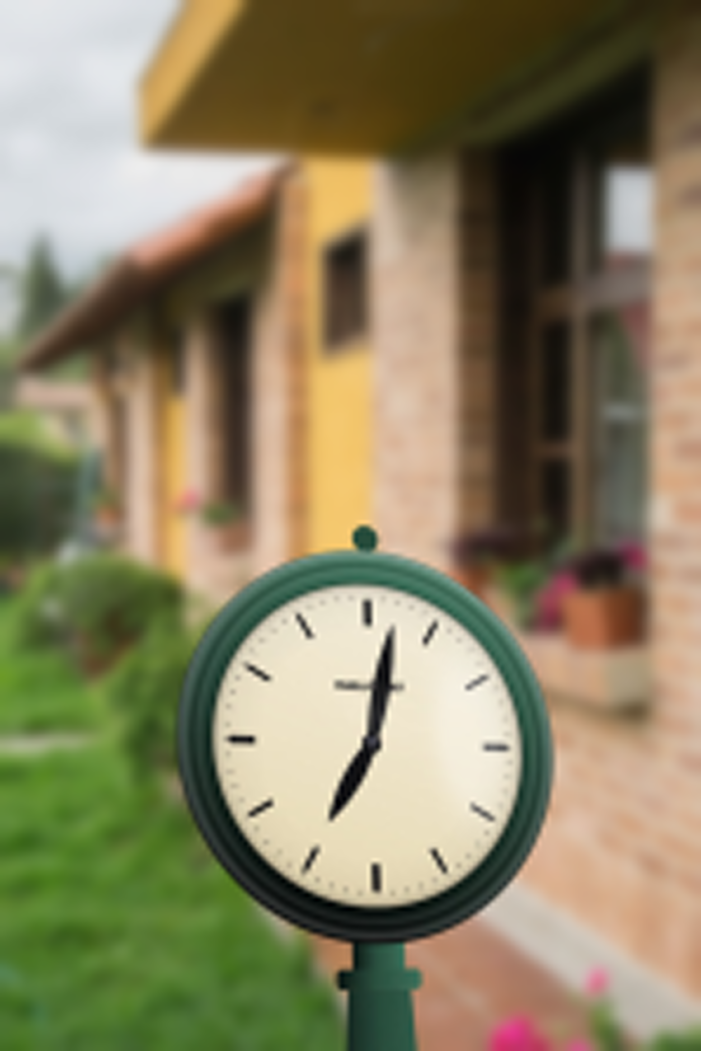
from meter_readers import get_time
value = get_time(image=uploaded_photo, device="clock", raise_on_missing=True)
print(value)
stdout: 7:02
